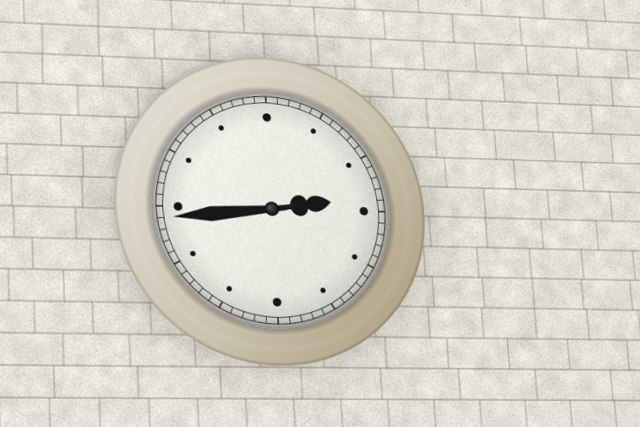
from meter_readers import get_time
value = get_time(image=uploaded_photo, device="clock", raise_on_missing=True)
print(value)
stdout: 2:44
